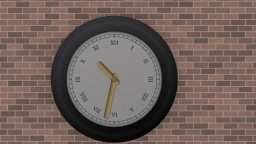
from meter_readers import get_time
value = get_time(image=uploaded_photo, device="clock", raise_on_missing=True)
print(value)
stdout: 10:32
